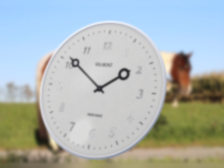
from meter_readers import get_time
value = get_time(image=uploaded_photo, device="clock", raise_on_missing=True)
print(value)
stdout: 1:51
